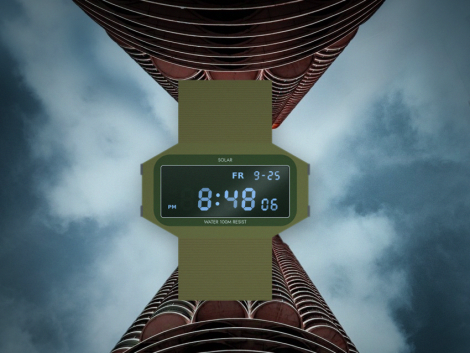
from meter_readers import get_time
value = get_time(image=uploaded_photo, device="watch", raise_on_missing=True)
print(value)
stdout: 8:48:06
